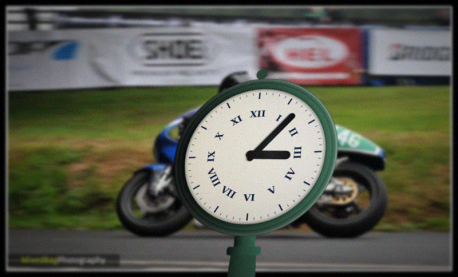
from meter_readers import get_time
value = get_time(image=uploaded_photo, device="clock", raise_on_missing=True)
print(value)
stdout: 3:07
